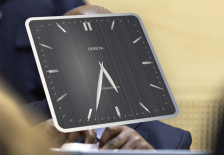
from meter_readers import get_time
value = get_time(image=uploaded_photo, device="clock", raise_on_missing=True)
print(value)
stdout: 5:34
